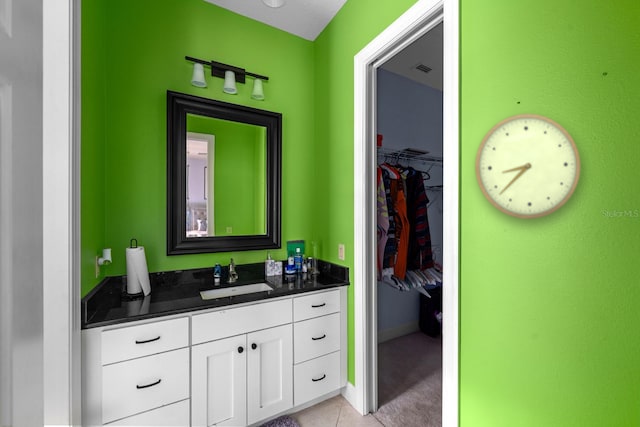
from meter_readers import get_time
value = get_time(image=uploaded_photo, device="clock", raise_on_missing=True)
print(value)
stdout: 8:38
